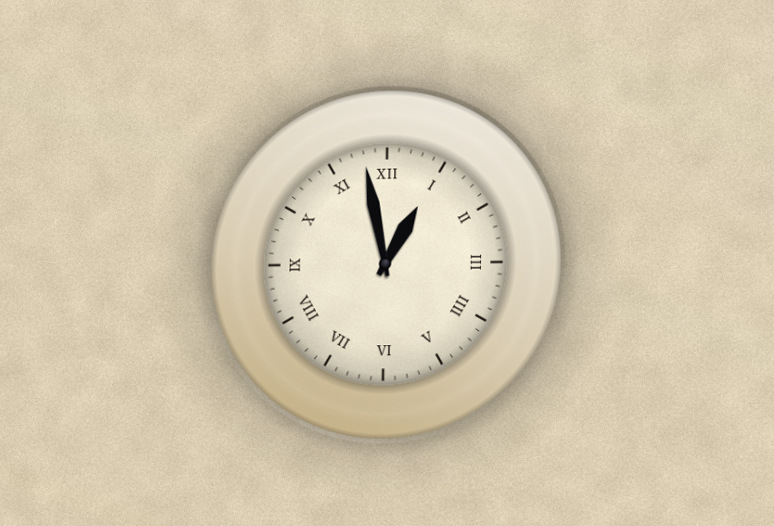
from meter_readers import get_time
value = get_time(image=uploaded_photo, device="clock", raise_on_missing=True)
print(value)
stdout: 12:58
